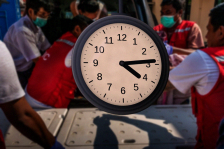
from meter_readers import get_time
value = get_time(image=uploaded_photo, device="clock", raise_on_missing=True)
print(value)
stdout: 4:14
